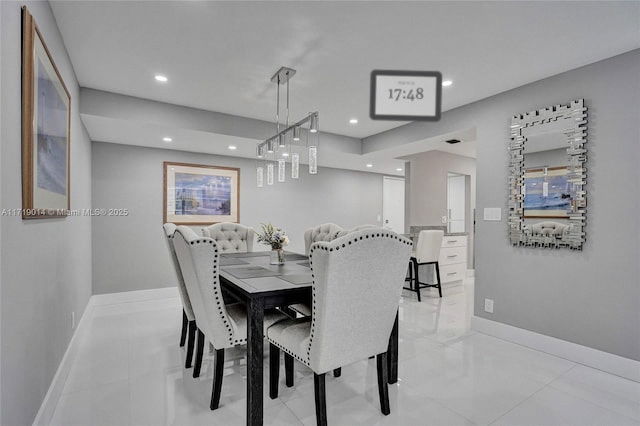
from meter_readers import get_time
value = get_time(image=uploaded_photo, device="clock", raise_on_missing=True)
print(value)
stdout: 17:48
